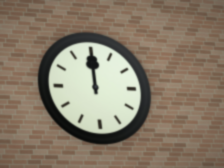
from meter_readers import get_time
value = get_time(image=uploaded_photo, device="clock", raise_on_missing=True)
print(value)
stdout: 12:00
